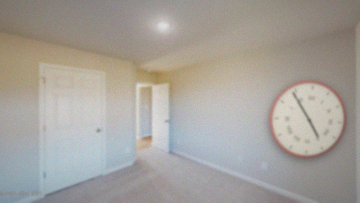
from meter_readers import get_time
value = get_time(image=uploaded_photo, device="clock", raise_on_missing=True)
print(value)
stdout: 4:54
